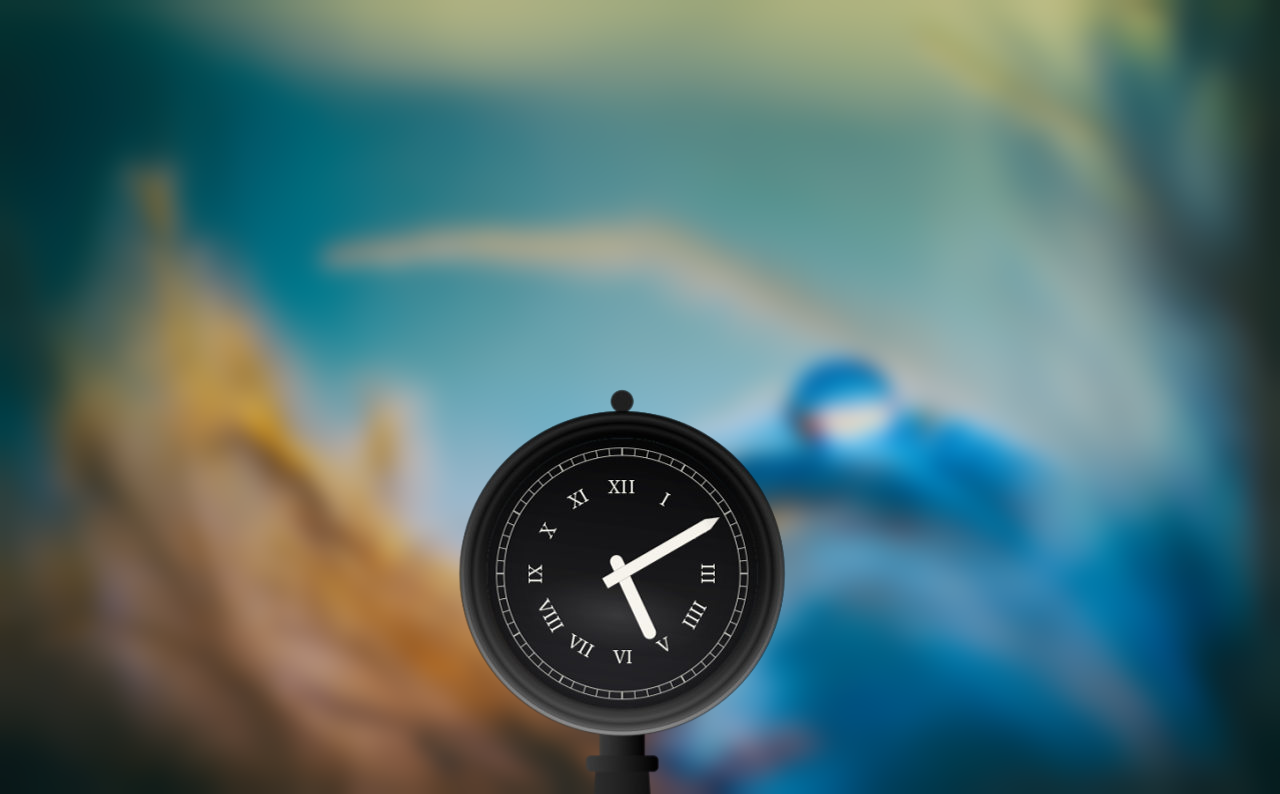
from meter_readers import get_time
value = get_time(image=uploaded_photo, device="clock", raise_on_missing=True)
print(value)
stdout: 5:10
